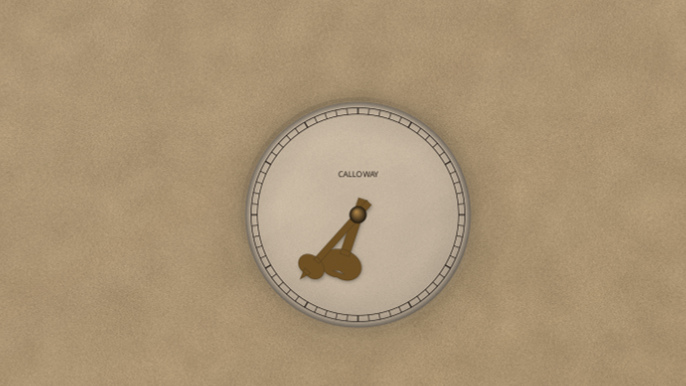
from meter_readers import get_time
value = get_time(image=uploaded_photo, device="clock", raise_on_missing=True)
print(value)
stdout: 6:37
